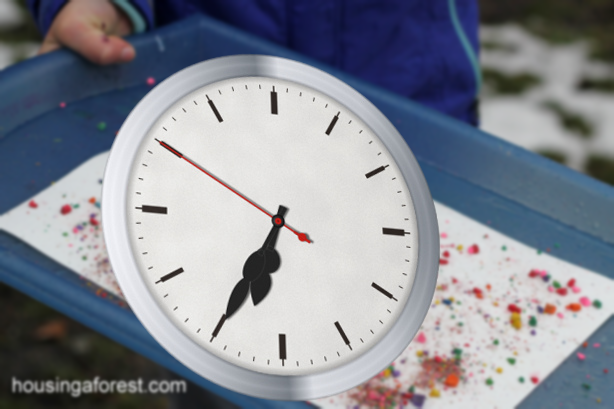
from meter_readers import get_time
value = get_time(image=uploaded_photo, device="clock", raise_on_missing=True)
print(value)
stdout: 6:34:50
